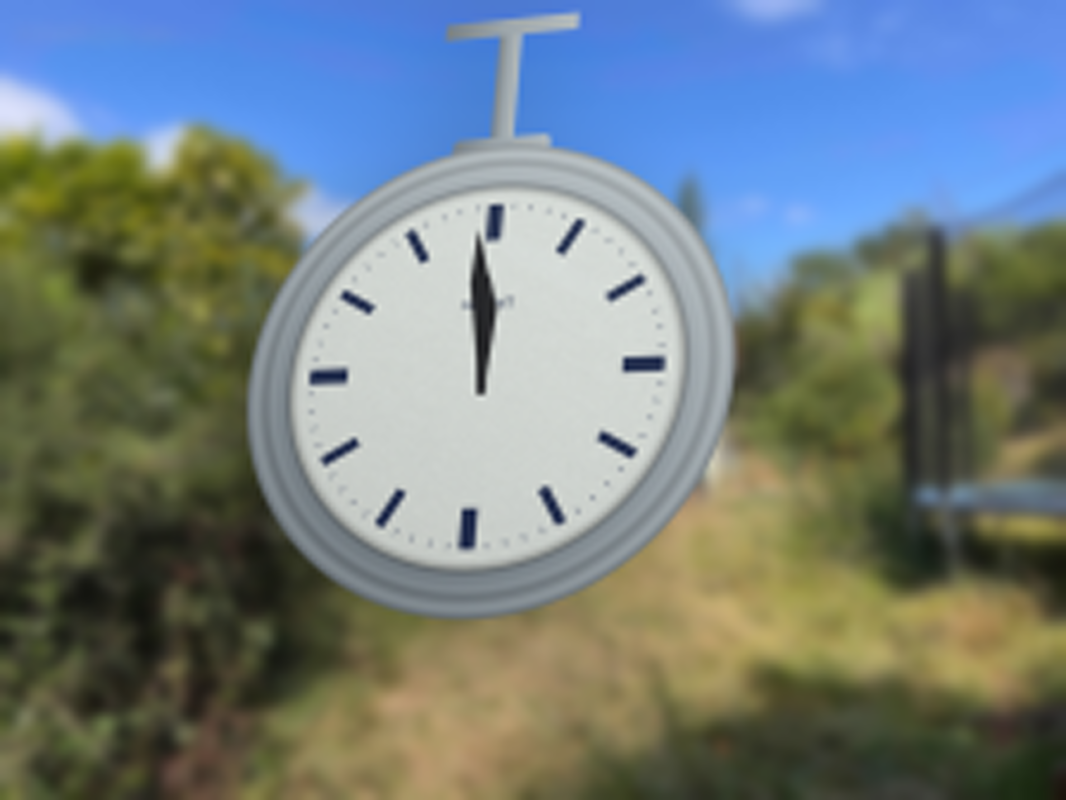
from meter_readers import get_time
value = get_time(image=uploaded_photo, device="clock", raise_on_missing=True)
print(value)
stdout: 11:59
